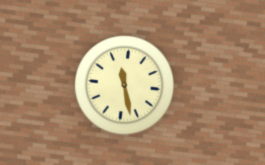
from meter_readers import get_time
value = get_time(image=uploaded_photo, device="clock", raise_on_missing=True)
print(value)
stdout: 11:27
